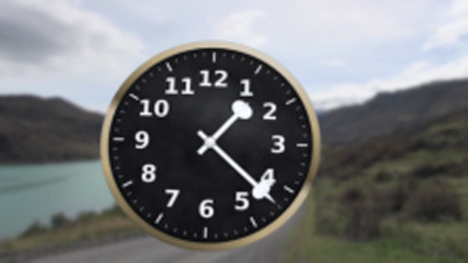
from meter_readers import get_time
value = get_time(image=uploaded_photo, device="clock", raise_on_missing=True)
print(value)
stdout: 1:22
